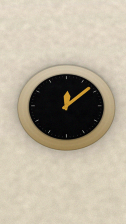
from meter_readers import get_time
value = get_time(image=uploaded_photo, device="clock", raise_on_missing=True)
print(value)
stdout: 12:08
